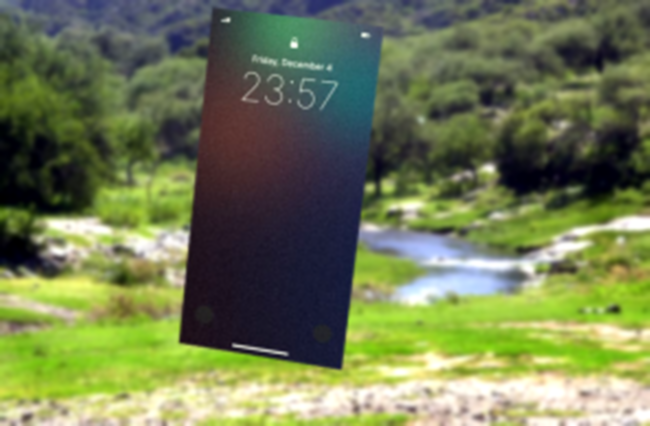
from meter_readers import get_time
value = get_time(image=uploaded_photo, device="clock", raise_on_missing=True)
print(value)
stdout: 23:57
